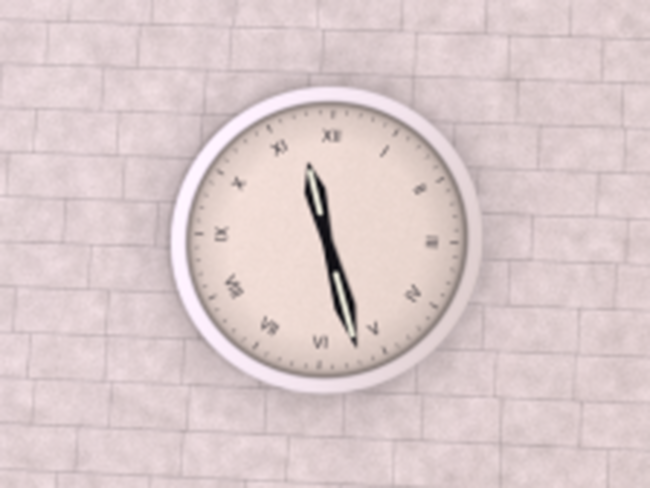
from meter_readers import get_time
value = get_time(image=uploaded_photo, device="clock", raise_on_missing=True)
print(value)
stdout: 11:27
